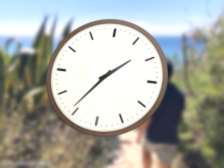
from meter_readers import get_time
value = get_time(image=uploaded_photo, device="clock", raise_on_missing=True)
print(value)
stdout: 1:36
